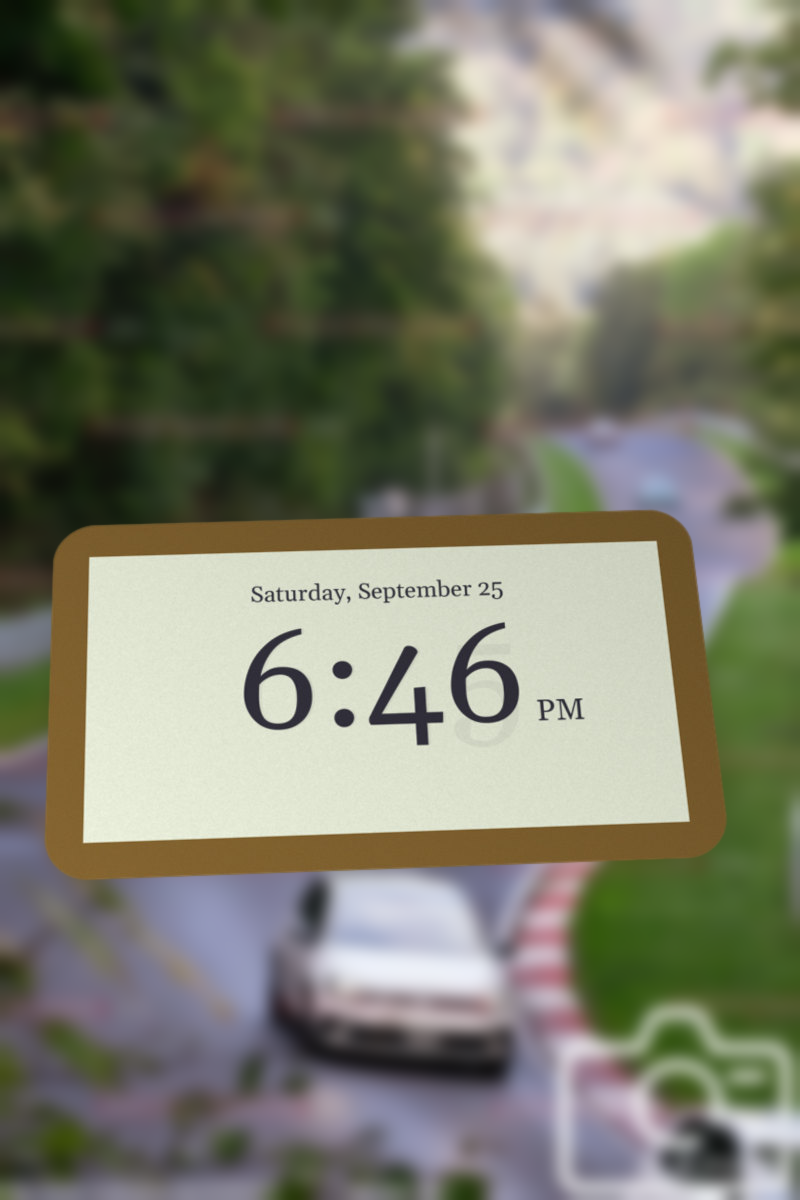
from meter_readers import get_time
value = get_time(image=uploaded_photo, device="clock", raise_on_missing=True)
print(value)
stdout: 6:46
